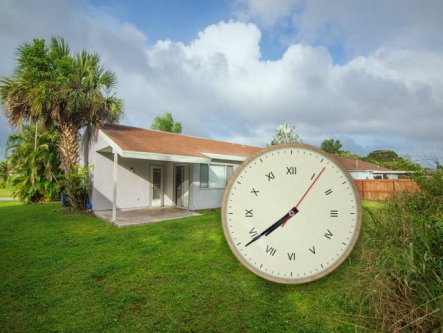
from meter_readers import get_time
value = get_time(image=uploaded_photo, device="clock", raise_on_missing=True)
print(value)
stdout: 7:39:06
